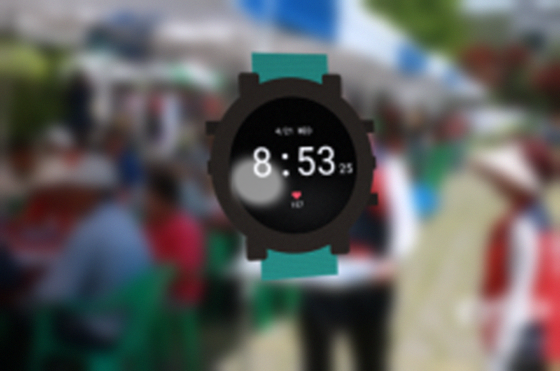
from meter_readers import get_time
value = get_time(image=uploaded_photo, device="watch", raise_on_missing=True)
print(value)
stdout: 8:53
